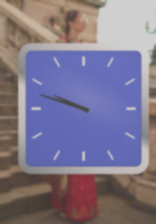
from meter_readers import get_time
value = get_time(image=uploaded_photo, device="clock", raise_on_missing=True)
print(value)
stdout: 9:48
